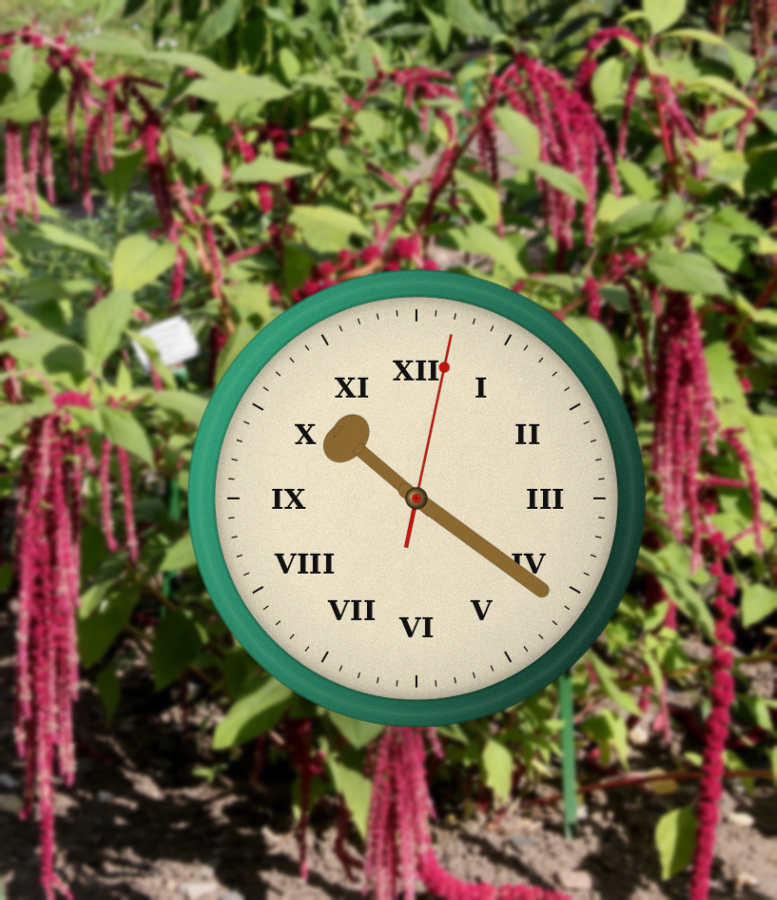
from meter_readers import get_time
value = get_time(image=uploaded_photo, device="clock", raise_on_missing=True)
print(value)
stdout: 10:21:02
